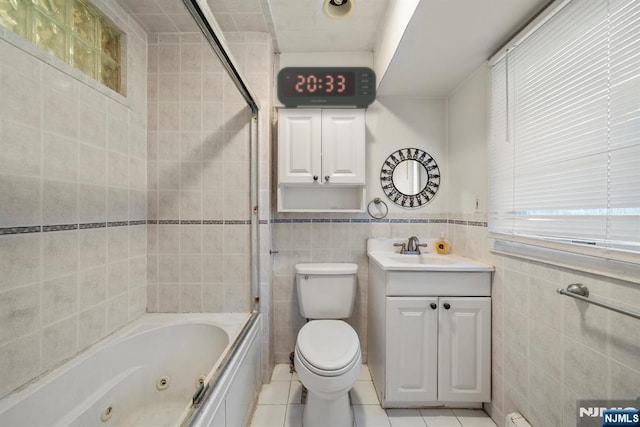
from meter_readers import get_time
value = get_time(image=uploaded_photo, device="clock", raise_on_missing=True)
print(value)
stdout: 20:33
